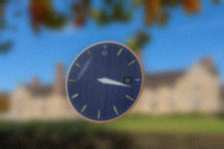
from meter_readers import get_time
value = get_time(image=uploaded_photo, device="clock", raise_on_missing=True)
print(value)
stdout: 3:17
